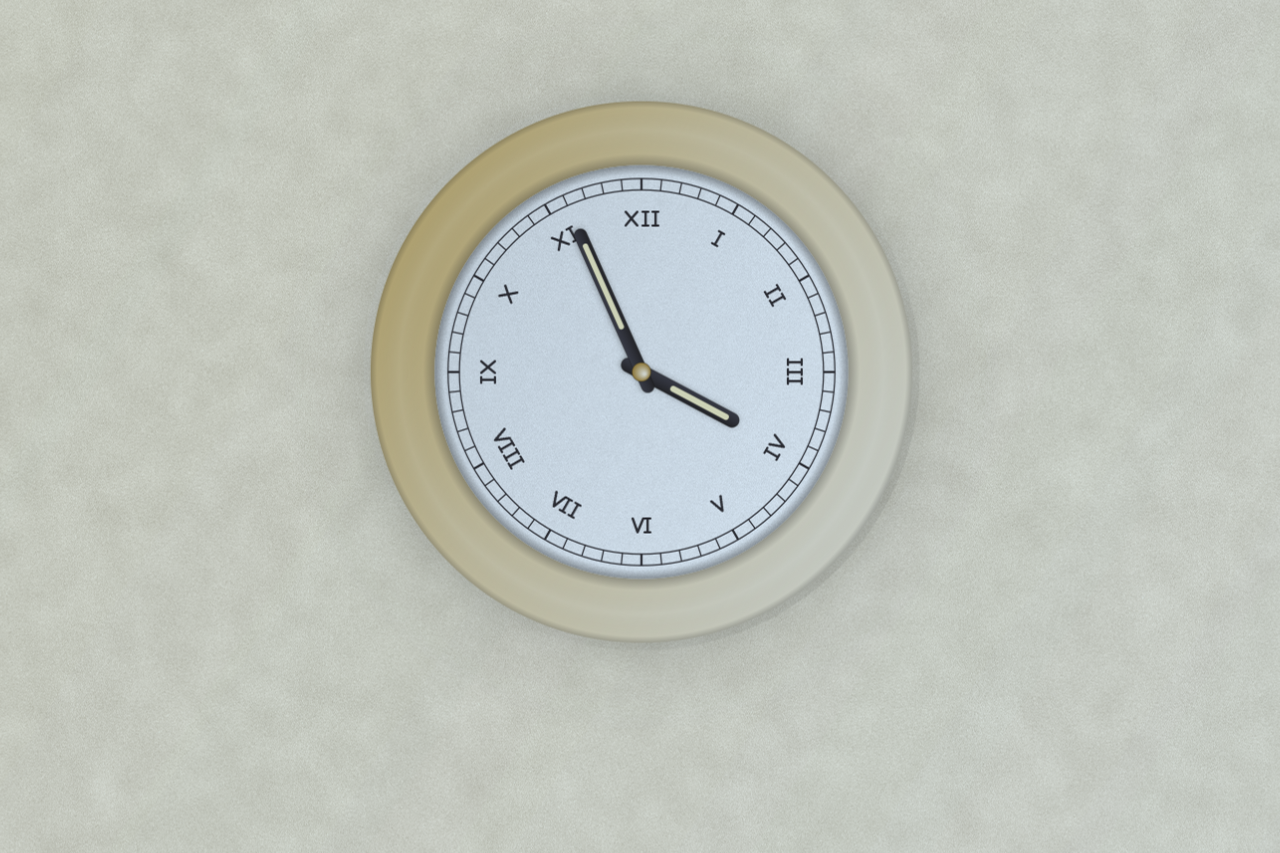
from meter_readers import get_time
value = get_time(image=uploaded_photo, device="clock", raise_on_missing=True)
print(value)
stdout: 3:56
